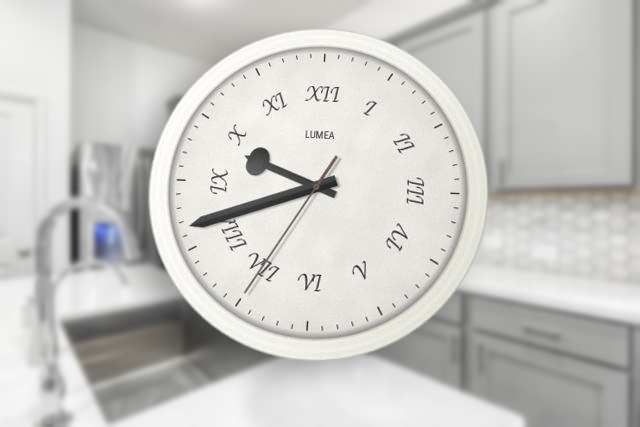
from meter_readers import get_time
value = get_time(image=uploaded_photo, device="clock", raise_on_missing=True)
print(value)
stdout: 9:41:35
